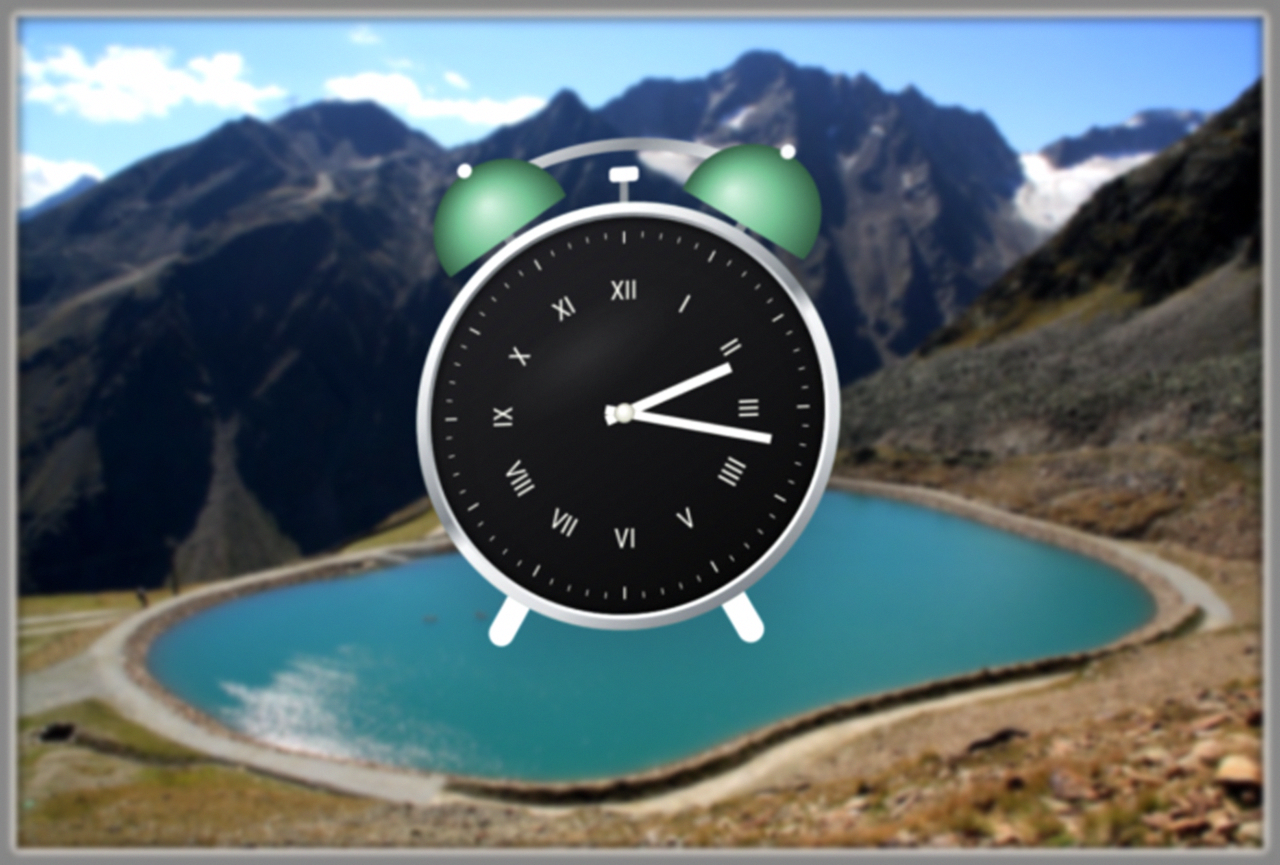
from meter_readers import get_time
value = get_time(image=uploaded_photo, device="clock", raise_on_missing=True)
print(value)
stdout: 2:17
